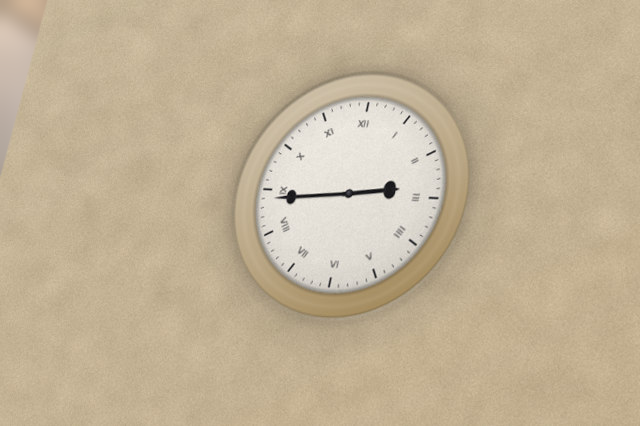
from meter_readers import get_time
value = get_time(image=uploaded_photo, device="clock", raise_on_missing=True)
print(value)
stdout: 2:44
